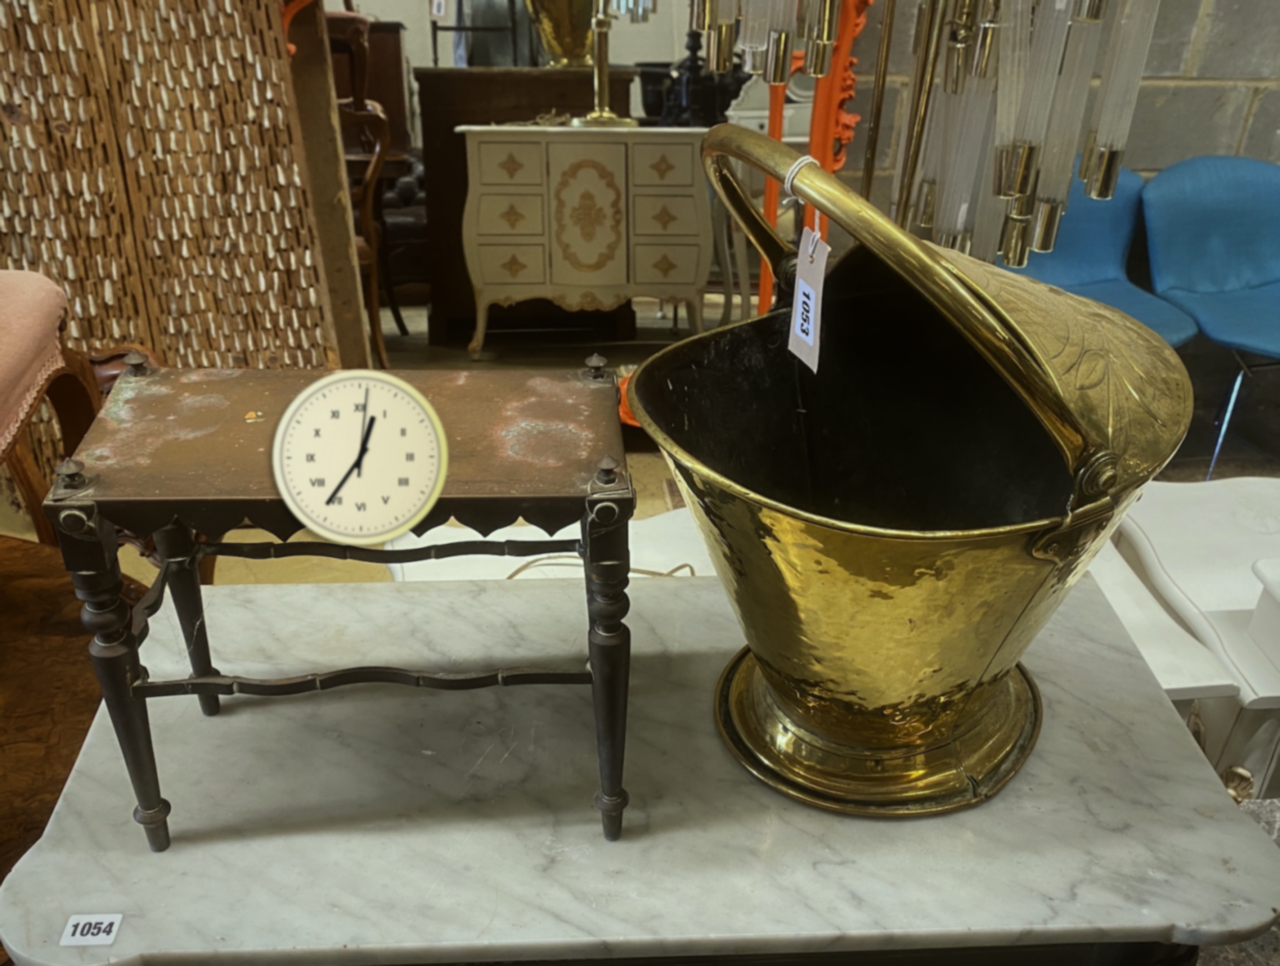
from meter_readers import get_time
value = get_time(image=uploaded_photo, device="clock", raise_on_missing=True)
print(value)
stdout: 12:36:01
